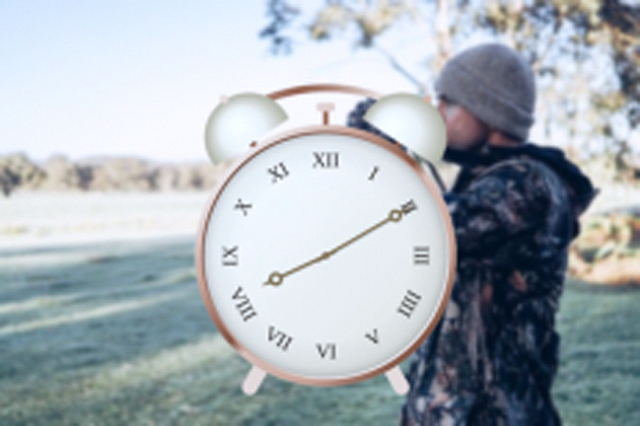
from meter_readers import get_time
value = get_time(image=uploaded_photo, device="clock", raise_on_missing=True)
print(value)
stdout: 8:10
